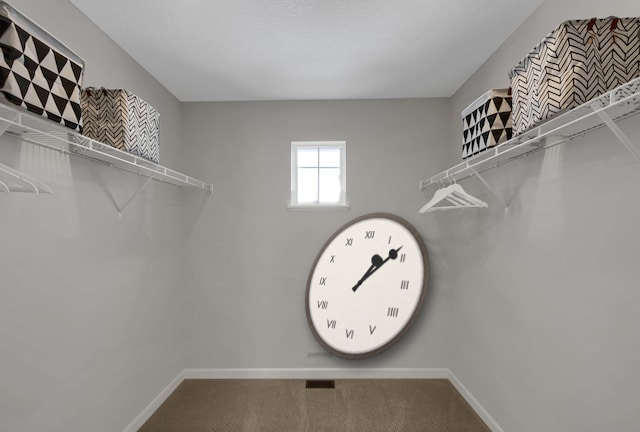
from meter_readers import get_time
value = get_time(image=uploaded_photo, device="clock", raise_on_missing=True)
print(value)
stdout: 1:08
